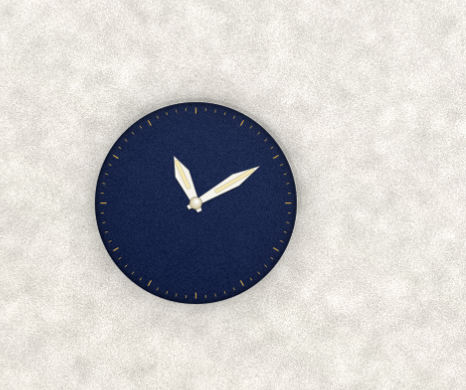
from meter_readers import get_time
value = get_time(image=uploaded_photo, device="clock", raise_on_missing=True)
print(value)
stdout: 11:10
